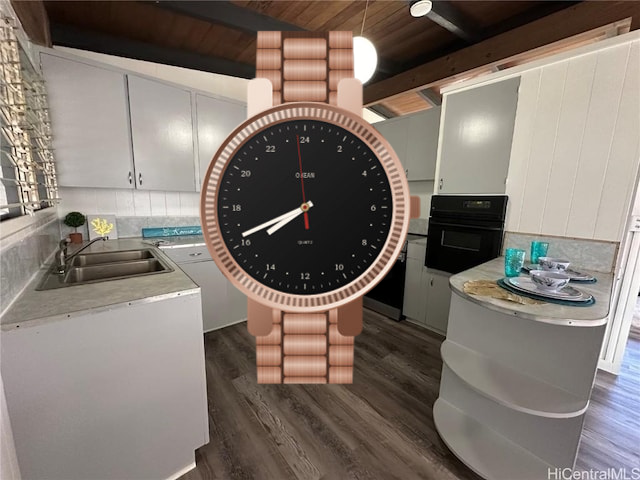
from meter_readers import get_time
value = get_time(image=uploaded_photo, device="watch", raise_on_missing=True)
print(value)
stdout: 15:40:59
